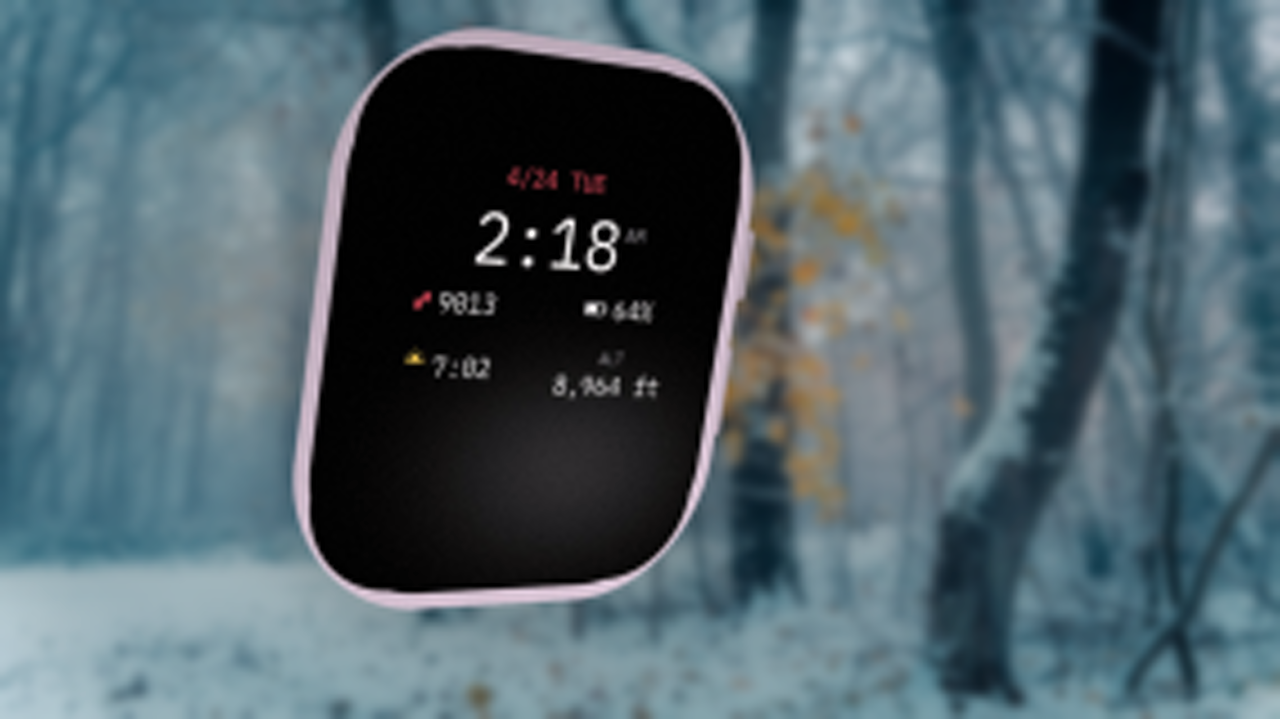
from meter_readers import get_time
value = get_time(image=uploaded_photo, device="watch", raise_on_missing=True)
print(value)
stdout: 2:18
